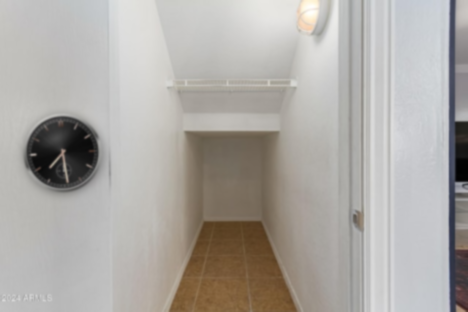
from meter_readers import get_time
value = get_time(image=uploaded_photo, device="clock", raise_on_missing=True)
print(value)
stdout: 7:29
